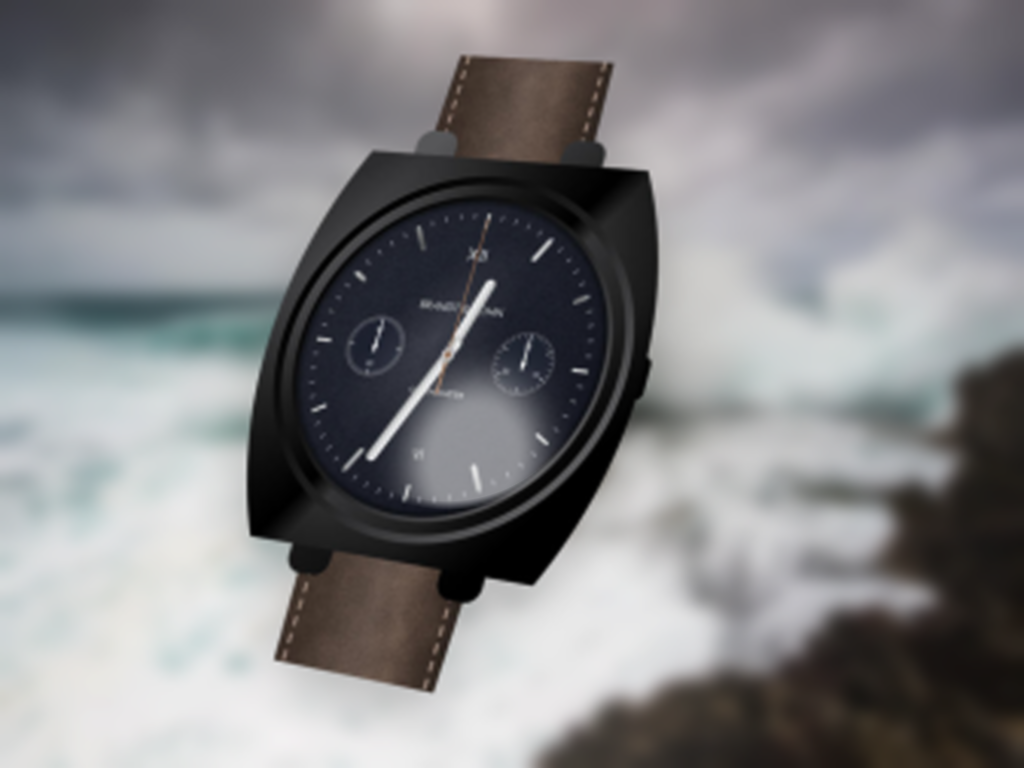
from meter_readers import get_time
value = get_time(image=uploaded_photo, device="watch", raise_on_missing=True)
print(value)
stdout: 12:34
